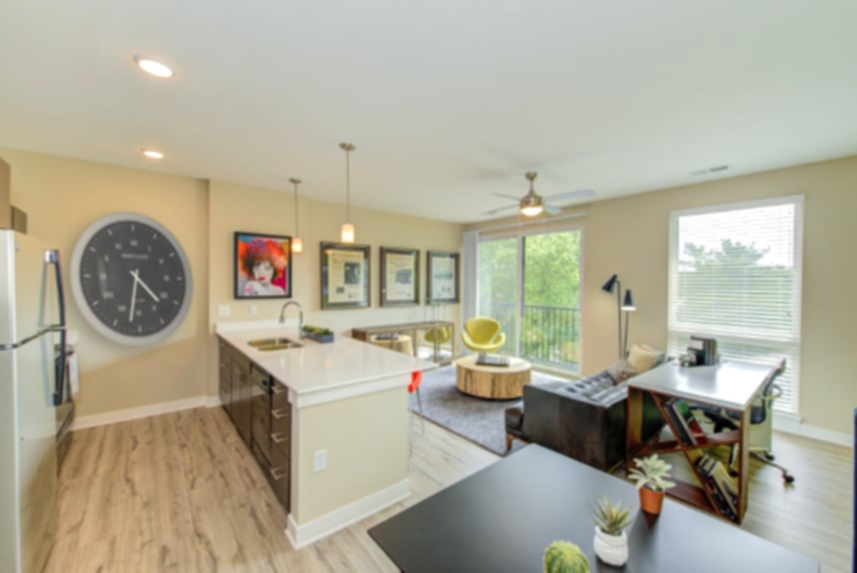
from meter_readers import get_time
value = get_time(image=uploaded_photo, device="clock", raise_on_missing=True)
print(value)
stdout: 4:32
